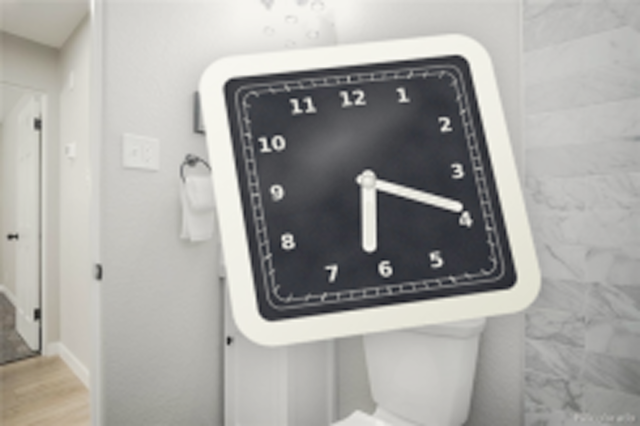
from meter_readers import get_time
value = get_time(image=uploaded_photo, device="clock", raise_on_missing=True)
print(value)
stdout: 6:19
